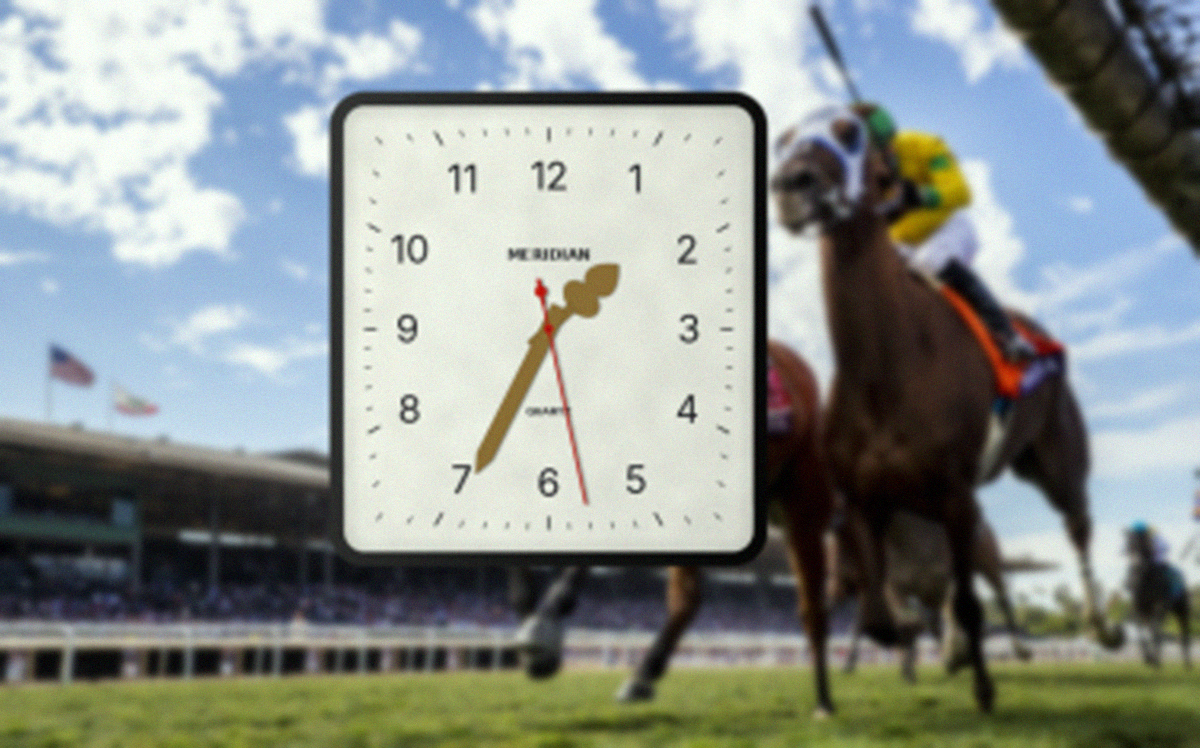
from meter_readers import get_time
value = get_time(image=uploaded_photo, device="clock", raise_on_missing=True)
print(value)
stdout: 1:34:28
